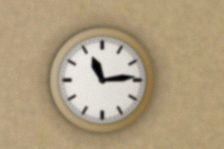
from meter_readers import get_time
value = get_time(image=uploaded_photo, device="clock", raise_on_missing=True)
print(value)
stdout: 11:14
